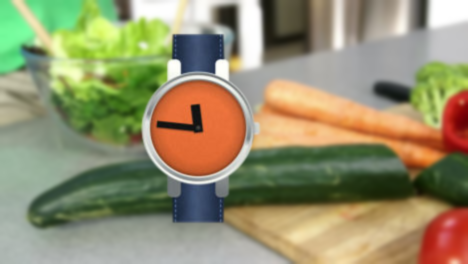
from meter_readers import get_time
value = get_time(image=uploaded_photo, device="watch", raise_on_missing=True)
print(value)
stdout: 11:46
